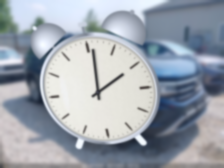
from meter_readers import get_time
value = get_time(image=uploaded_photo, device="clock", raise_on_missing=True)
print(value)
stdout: 2:01
